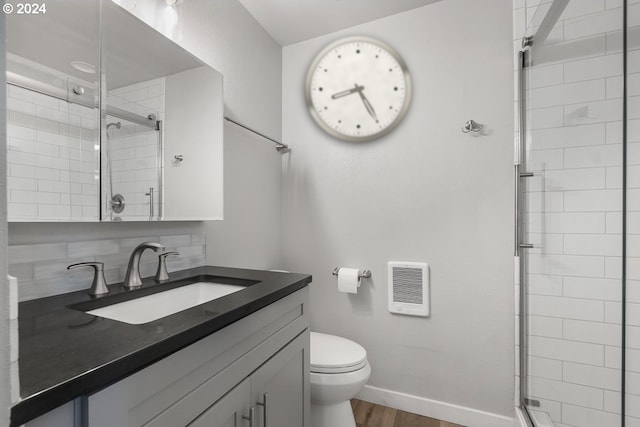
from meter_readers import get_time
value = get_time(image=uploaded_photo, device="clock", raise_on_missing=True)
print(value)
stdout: 8:25
